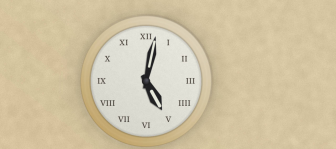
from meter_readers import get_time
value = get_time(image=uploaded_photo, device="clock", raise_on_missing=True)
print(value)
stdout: 5:02
